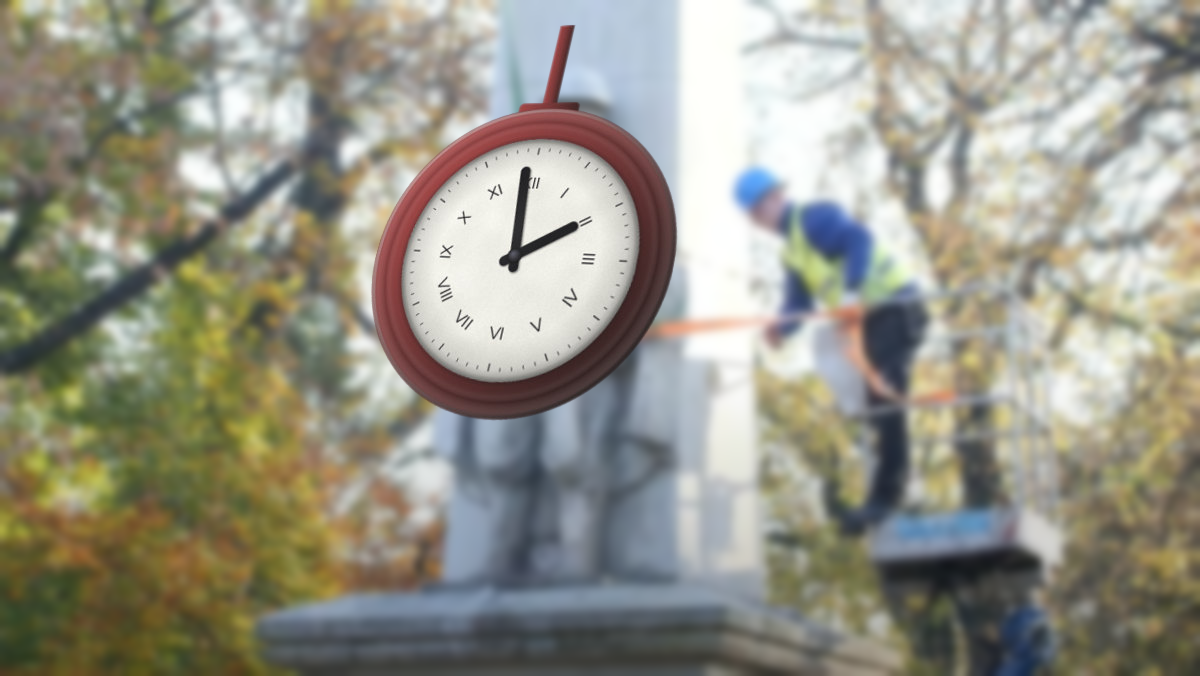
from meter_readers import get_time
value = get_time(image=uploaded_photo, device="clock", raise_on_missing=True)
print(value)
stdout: 1:59
